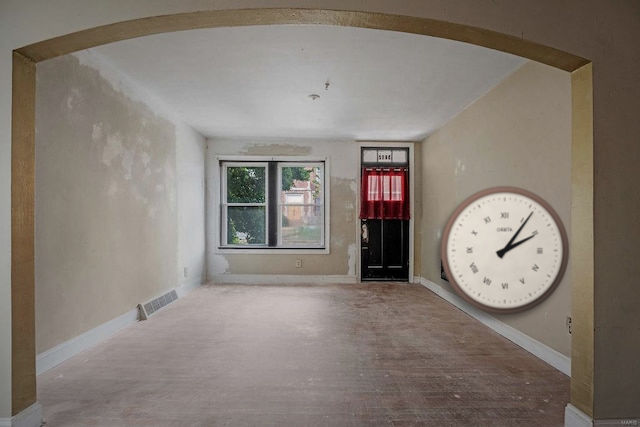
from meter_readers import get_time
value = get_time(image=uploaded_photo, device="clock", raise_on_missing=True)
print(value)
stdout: 2:06
